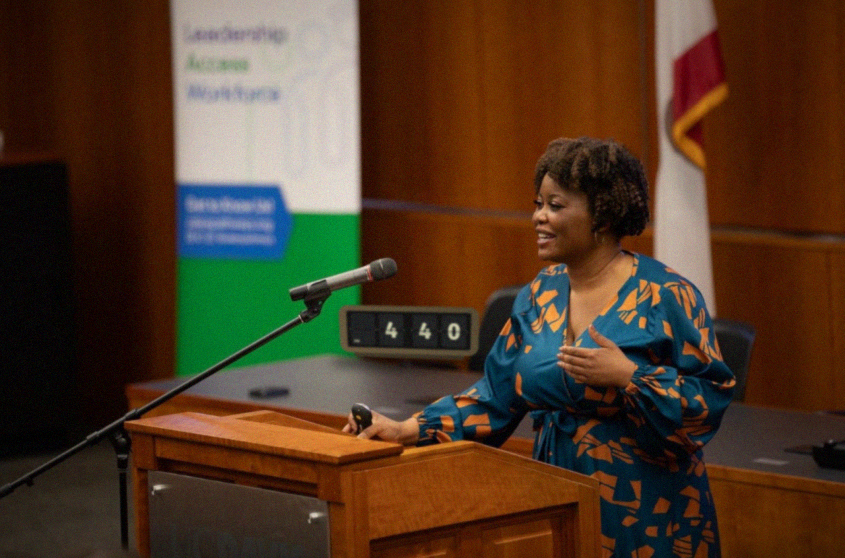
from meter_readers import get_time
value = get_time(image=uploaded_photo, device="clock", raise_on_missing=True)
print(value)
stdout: 4:40
